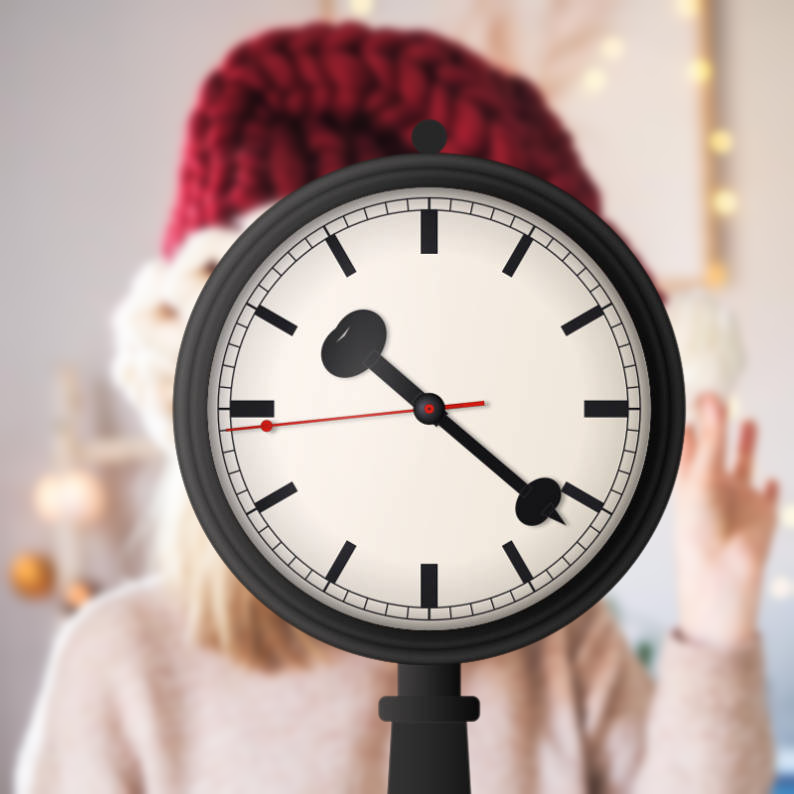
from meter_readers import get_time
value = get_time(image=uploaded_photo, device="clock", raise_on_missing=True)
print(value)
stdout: 10:21:44
